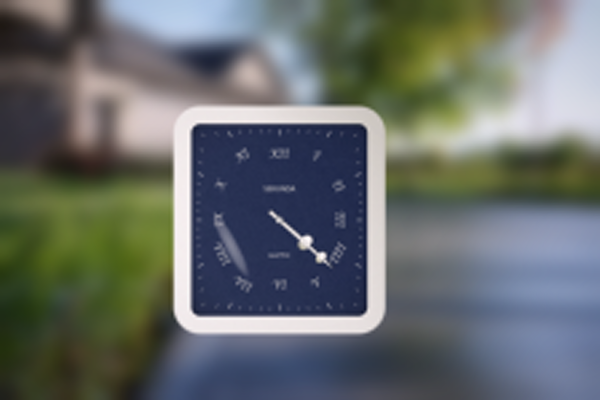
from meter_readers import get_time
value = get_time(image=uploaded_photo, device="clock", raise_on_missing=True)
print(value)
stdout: 4:22
